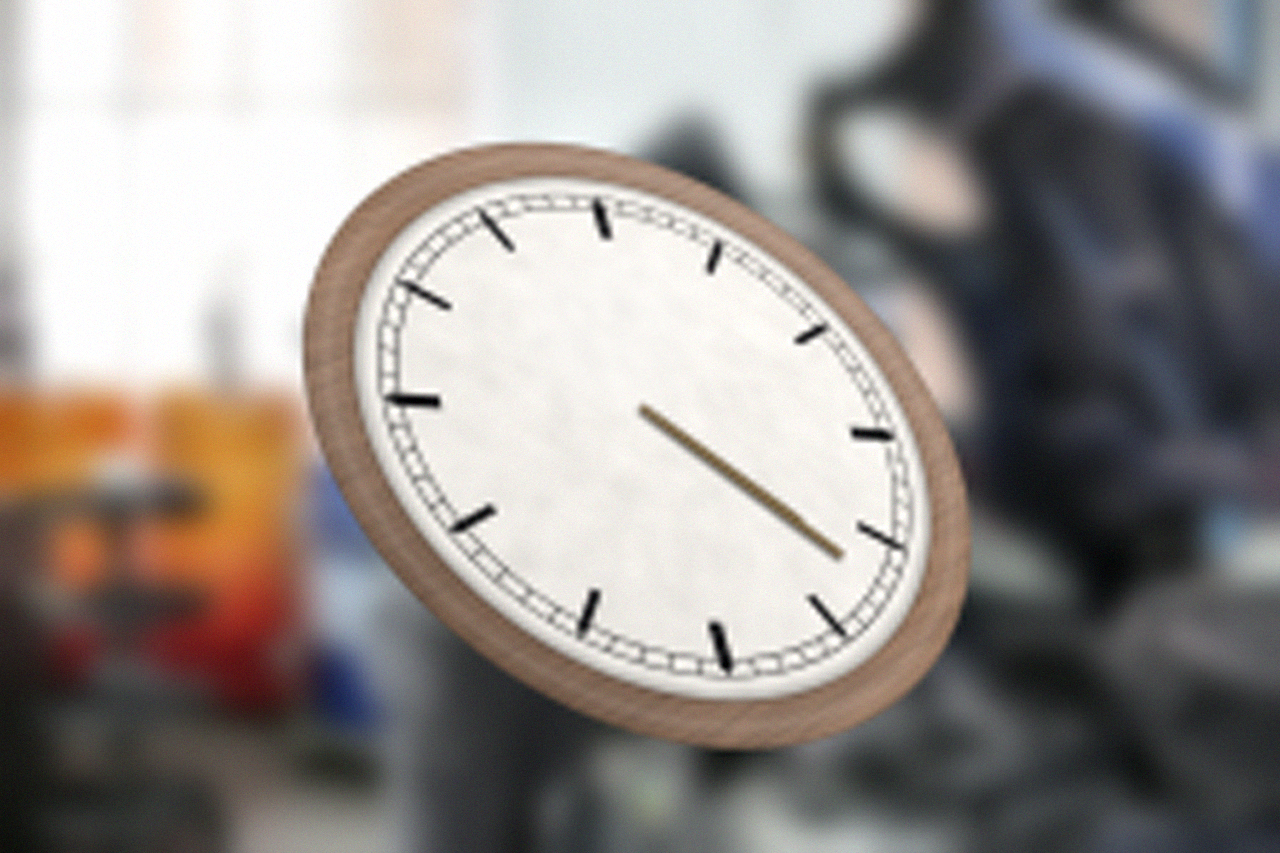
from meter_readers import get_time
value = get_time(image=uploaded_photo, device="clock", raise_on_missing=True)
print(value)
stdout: 4:22
